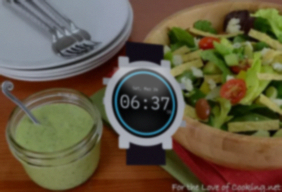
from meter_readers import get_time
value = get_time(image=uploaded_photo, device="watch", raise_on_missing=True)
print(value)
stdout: 6:37
